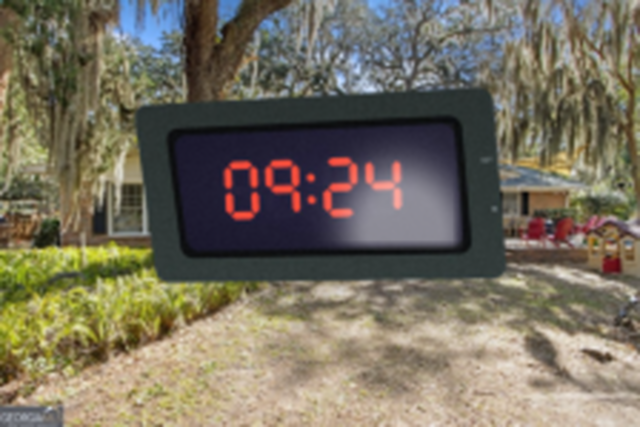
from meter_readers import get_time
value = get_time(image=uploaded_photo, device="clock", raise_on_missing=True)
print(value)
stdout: 9:24
